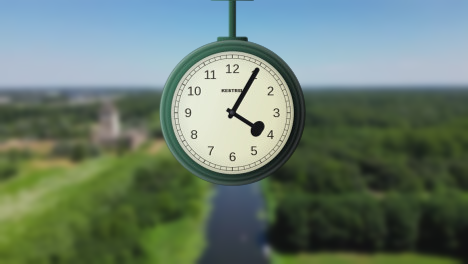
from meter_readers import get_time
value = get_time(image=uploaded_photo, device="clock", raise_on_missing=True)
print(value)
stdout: 4:05
